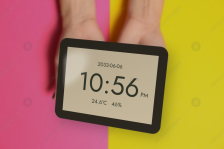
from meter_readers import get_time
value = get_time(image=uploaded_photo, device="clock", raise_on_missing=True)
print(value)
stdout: 10:56
